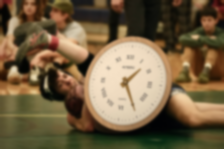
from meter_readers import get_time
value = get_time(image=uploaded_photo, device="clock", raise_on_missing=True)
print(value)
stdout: 1:25
